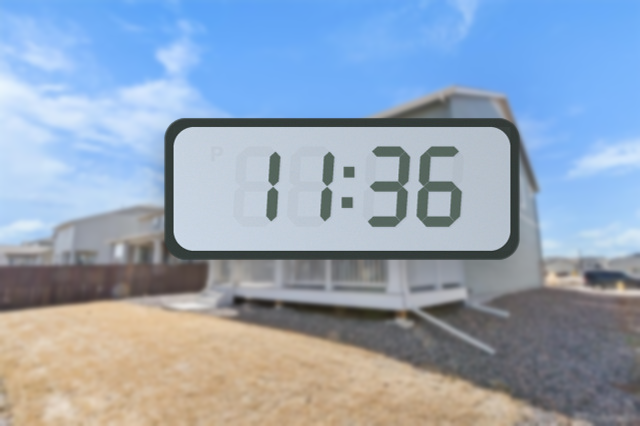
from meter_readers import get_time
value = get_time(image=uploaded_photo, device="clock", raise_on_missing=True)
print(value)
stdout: 11:36
